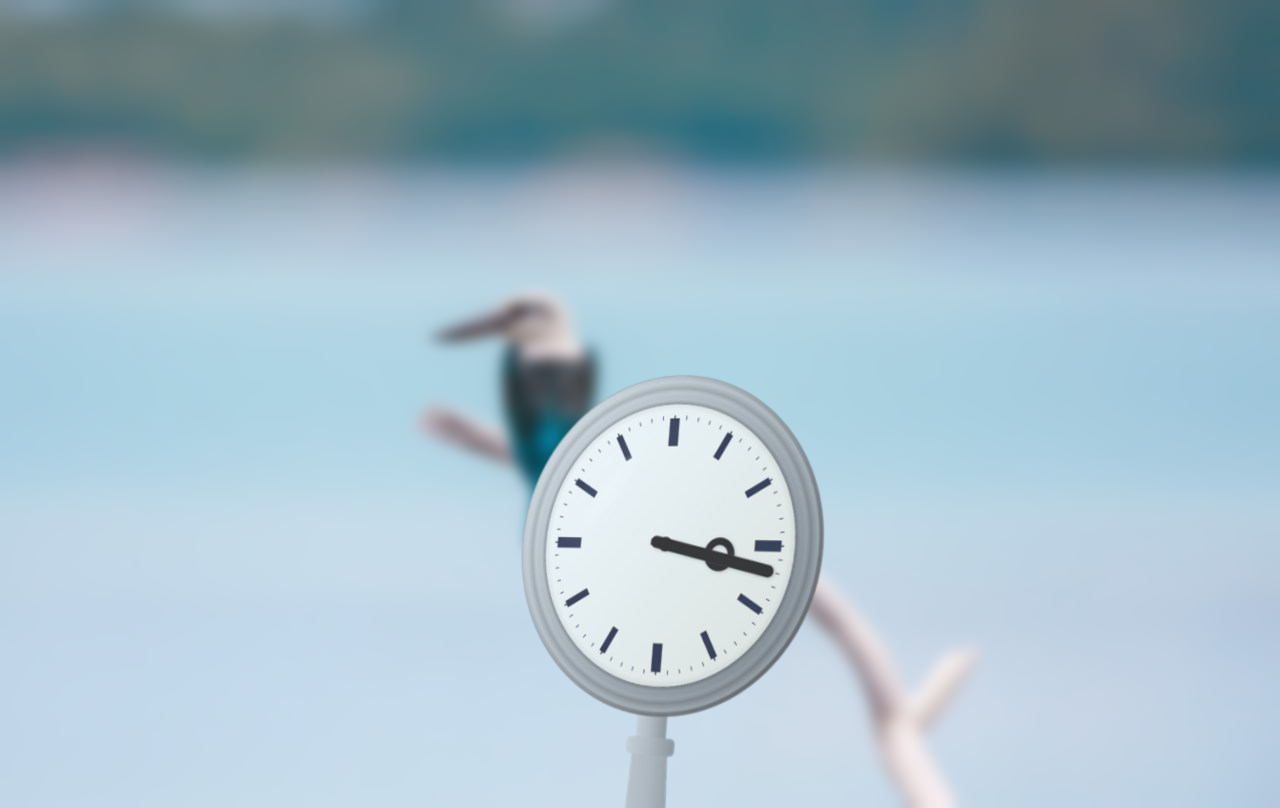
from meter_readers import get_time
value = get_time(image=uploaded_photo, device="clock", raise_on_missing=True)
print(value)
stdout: 3:17
